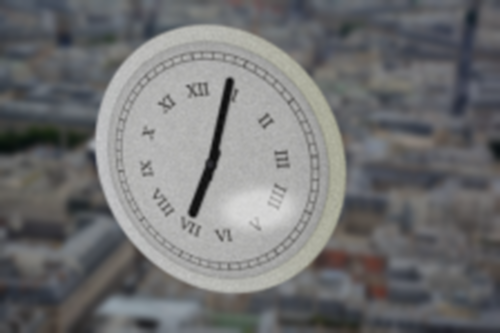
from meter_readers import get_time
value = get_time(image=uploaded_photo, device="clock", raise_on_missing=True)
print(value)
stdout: 7:04
